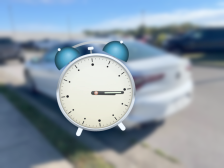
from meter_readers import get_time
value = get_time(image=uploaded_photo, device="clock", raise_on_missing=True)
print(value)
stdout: 3:16
